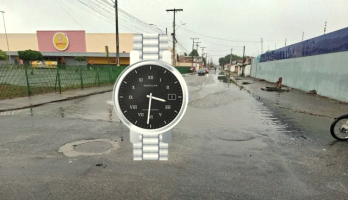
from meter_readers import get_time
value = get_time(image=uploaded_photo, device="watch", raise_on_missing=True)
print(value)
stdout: 3:31
